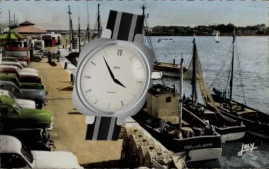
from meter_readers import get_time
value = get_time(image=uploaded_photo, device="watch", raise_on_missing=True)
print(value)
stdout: 3:54
